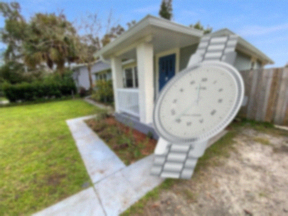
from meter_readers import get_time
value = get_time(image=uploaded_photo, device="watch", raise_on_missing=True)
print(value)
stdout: 11:36
